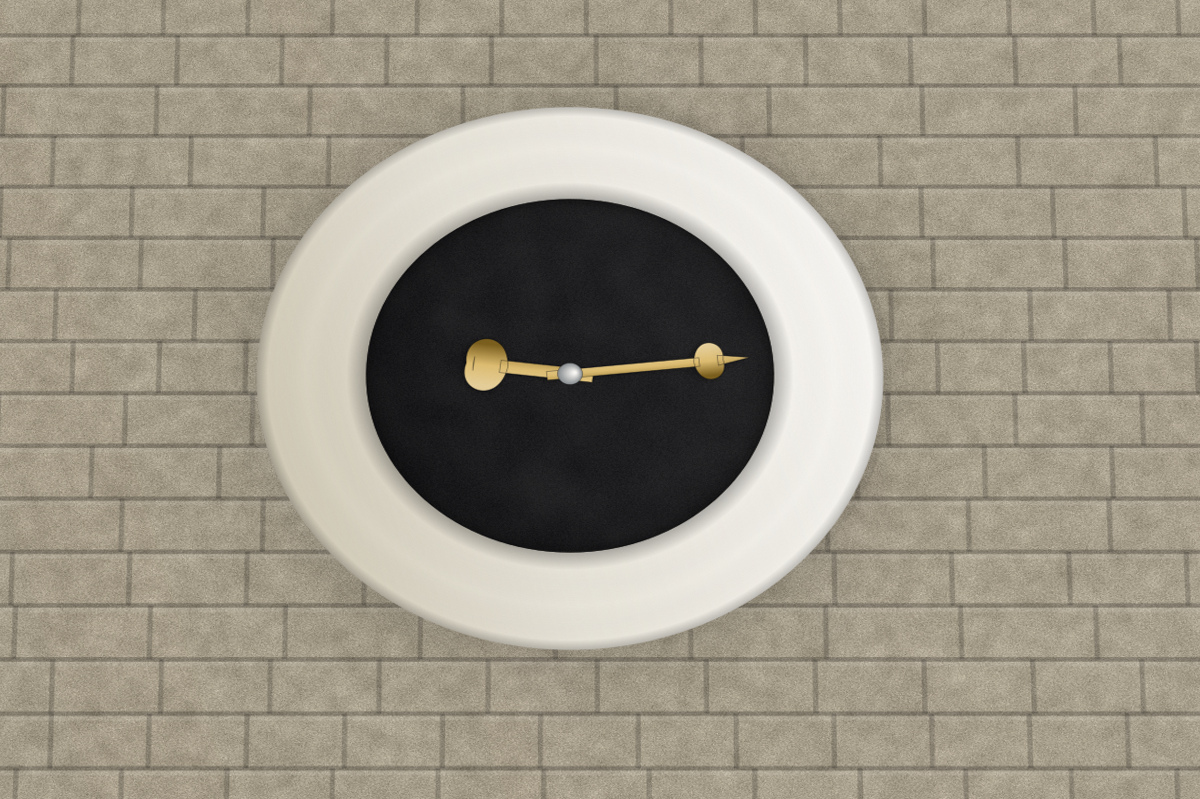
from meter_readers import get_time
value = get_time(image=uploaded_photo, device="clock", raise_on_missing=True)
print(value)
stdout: 9:14
